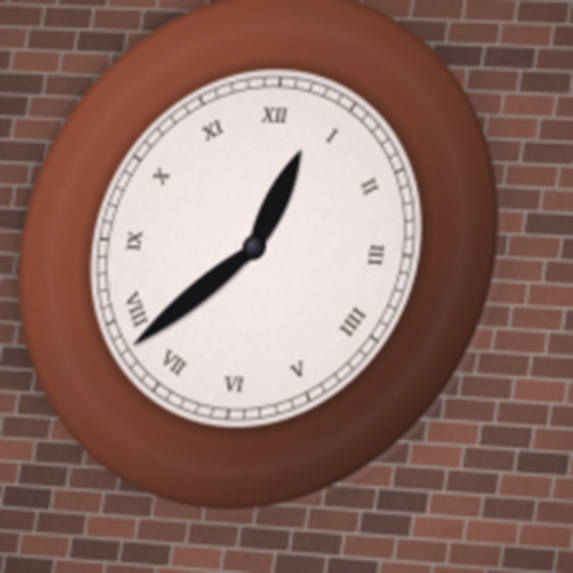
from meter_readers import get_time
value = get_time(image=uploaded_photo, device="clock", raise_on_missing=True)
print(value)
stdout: 12:38
